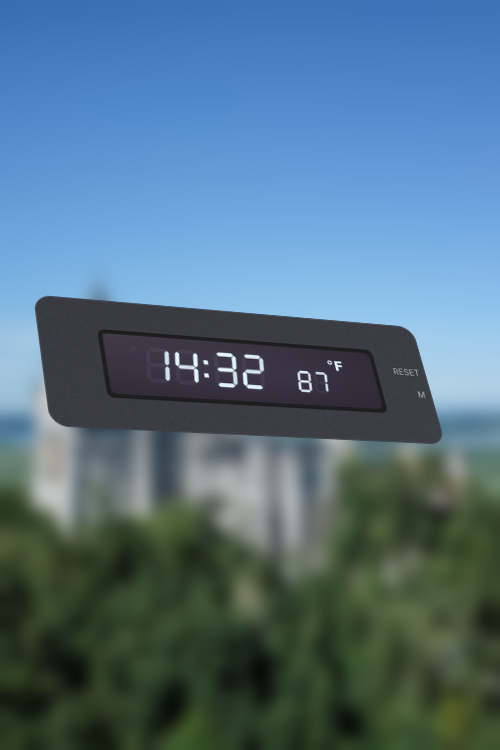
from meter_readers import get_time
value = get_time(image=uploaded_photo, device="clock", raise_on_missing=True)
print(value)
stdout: 14:32
